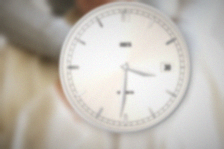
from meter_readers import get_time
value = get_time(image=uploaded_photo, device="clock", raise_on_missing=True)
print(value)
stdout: 3:31
